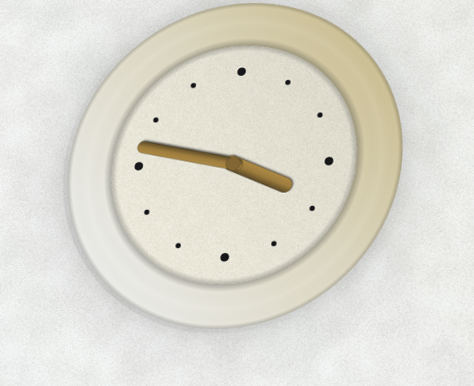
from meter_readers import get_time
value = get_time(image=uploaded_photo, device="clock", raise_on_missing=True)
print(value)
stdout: 3:47
